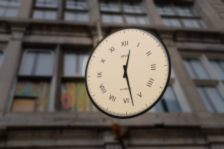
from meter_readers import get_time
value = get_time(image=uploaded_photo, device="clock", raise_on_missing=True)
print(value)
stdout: 12:28
